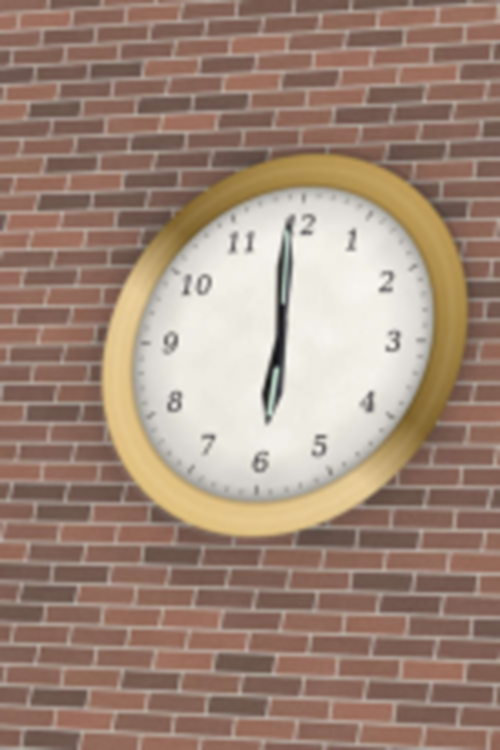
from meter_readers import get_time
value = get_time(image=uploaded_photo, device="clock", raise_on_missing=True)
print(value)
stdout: 5:59
